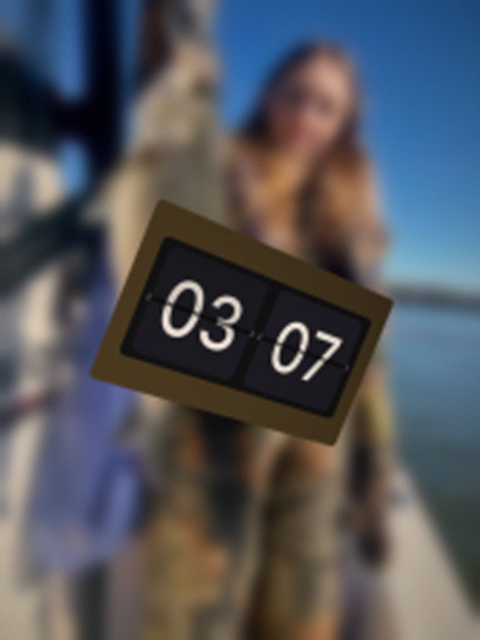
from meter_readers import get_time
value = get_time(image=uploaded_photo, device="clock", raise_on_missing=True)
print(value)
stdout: 3:07
